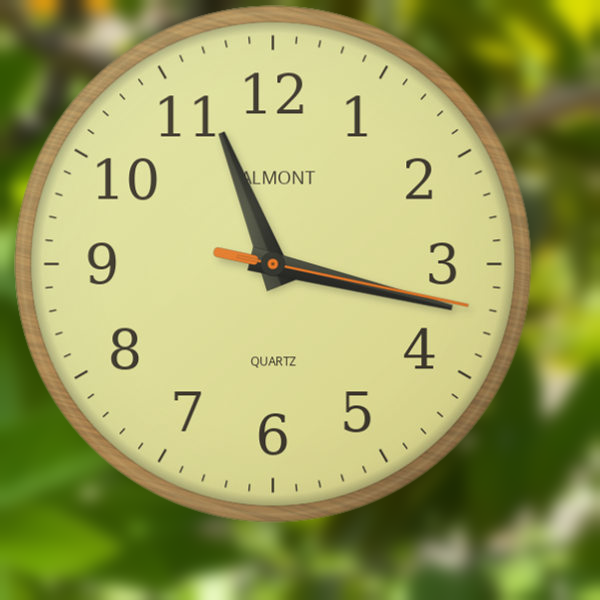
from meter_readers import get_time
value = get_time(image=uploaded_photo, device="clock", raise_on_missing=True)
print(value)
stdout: 11:17:17
